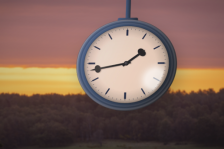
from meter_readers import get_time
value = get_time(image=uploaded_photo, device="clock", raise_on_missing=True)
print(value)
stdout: 1:43
